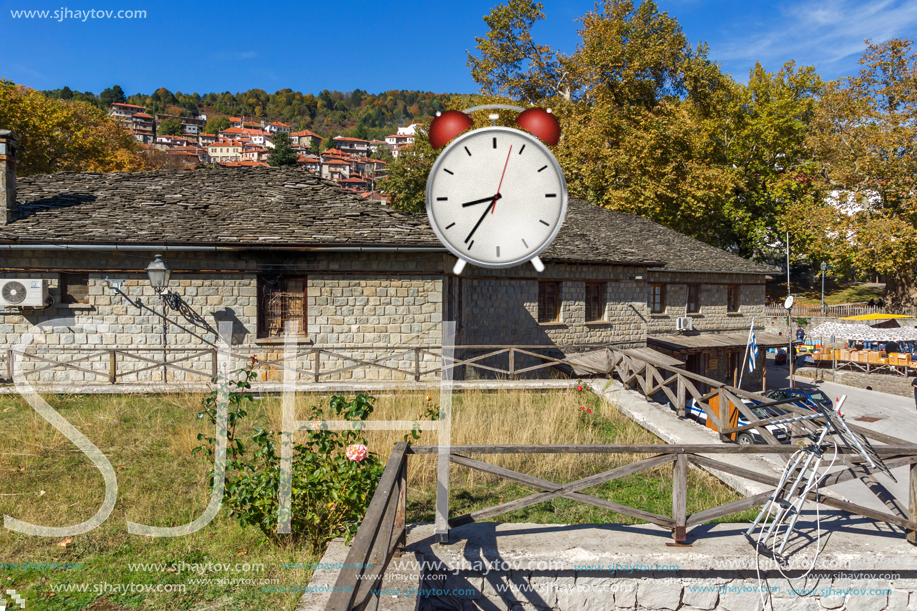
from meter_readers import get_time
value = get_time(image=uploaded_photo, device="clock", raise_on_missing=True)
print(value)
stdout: 8:36:03
